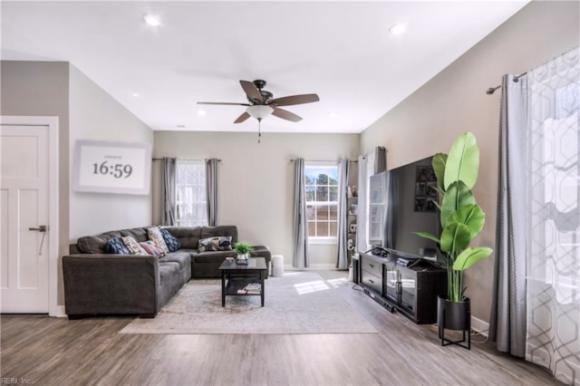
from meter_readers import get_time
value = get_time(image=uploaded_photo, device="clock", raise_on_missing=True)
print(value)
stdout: 16:59
